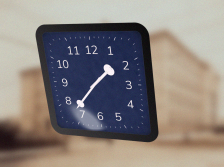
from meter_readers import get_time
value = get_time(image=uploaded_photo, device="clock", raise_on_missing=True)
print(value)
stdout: 1:37
